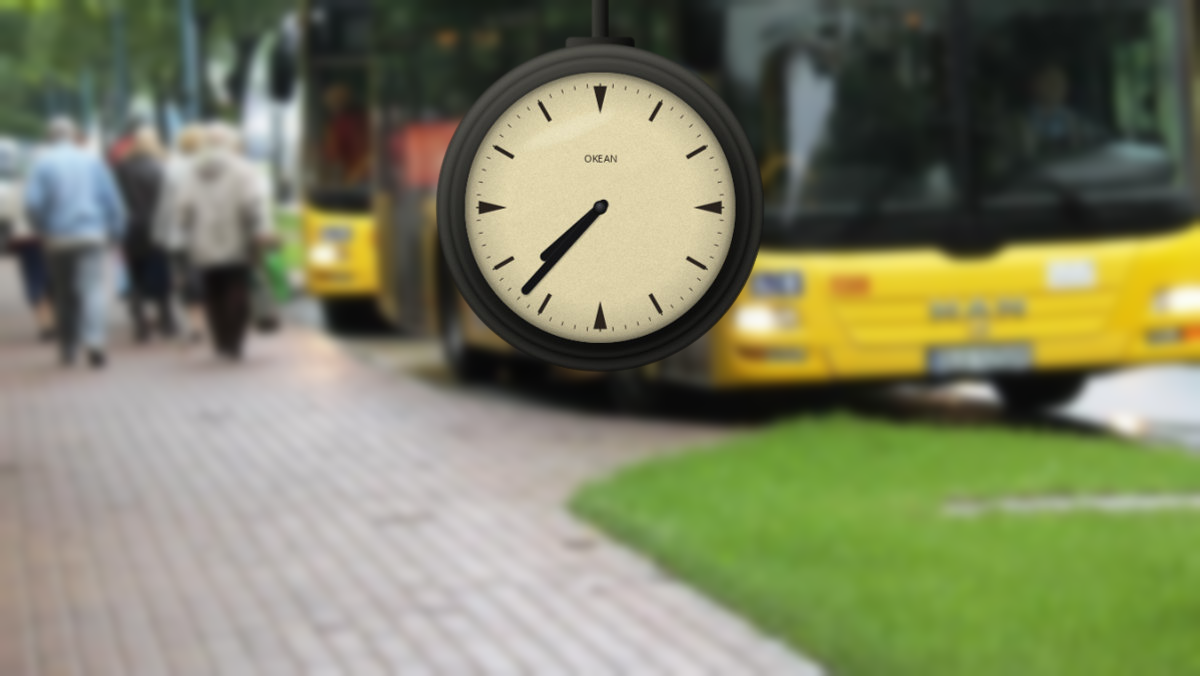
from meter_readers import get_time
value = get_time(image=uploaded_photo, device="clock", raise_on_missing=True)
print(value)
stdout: 7:37
